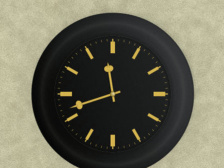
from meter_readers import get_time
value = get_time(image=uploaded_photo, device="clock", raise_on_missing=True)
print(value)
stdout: 11:42
